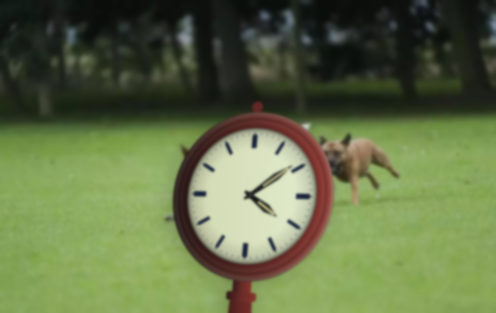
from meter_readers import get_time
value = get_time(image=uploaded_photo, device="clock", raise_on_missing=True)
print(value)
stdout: 4:09
